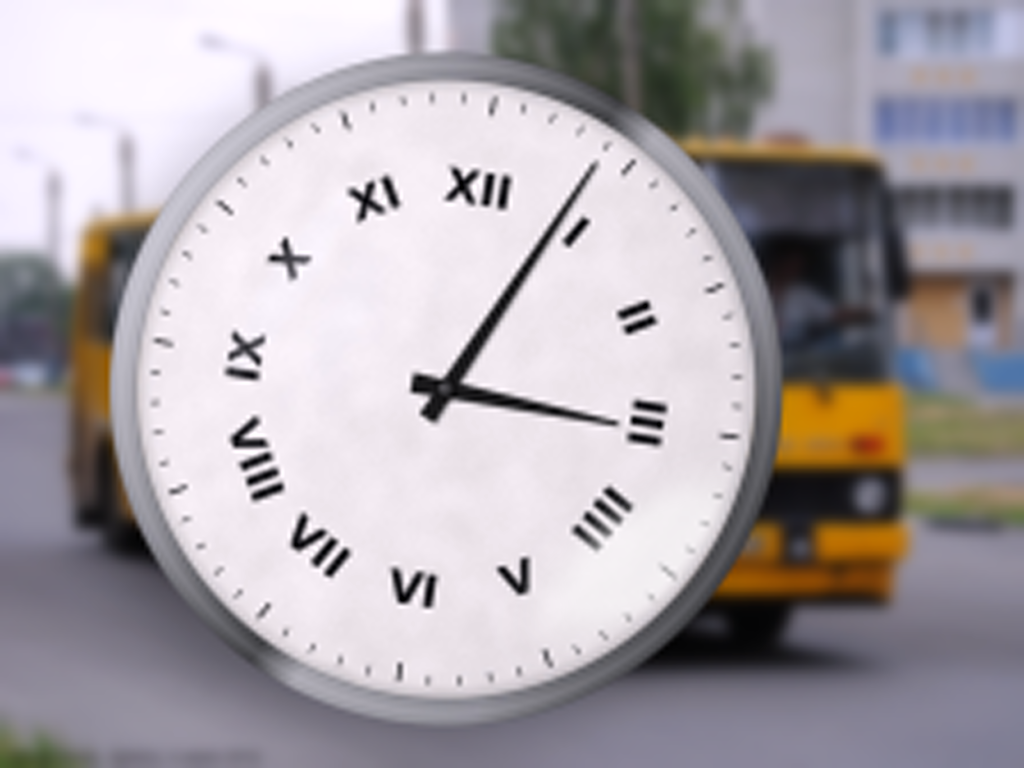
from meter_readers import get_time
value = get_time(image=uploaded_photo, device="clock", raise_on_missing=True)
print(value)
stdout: 3:04
